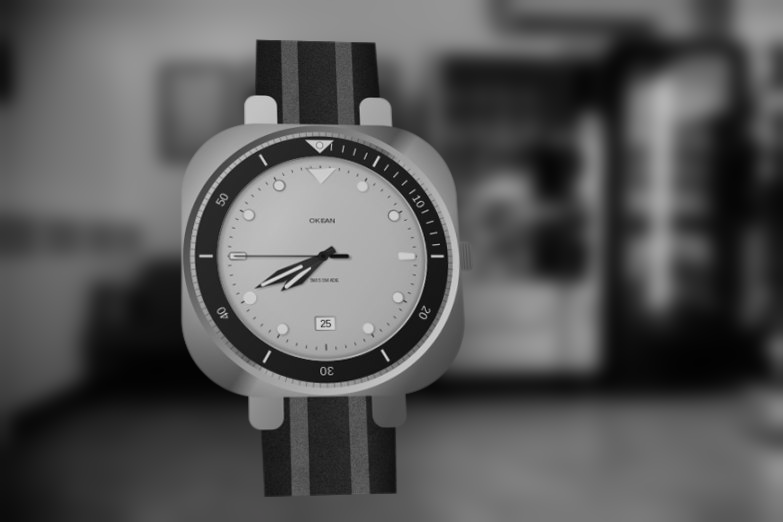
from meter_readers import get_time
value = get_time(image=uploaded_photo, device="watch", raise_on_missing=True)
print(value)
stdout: 7:40:45
